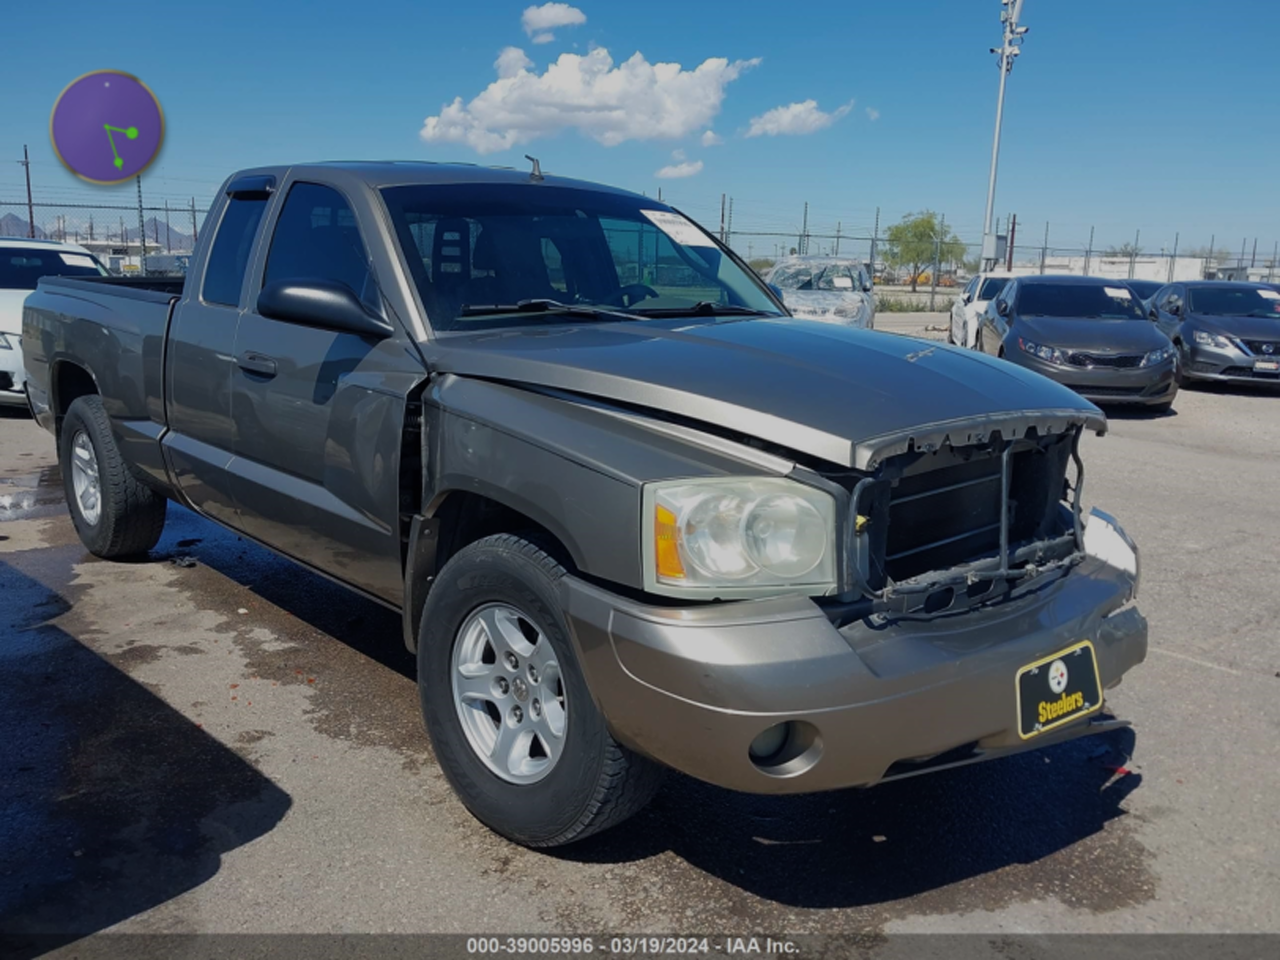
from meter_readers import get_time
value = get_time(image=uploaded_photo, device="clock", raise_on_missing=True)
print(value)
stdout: 3:27
